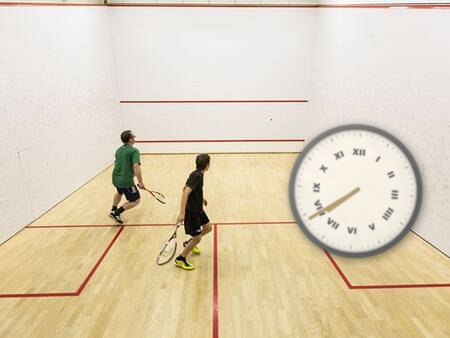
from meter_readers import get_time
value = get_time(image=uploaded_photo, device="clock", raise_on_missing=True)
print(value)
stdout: 7:39
